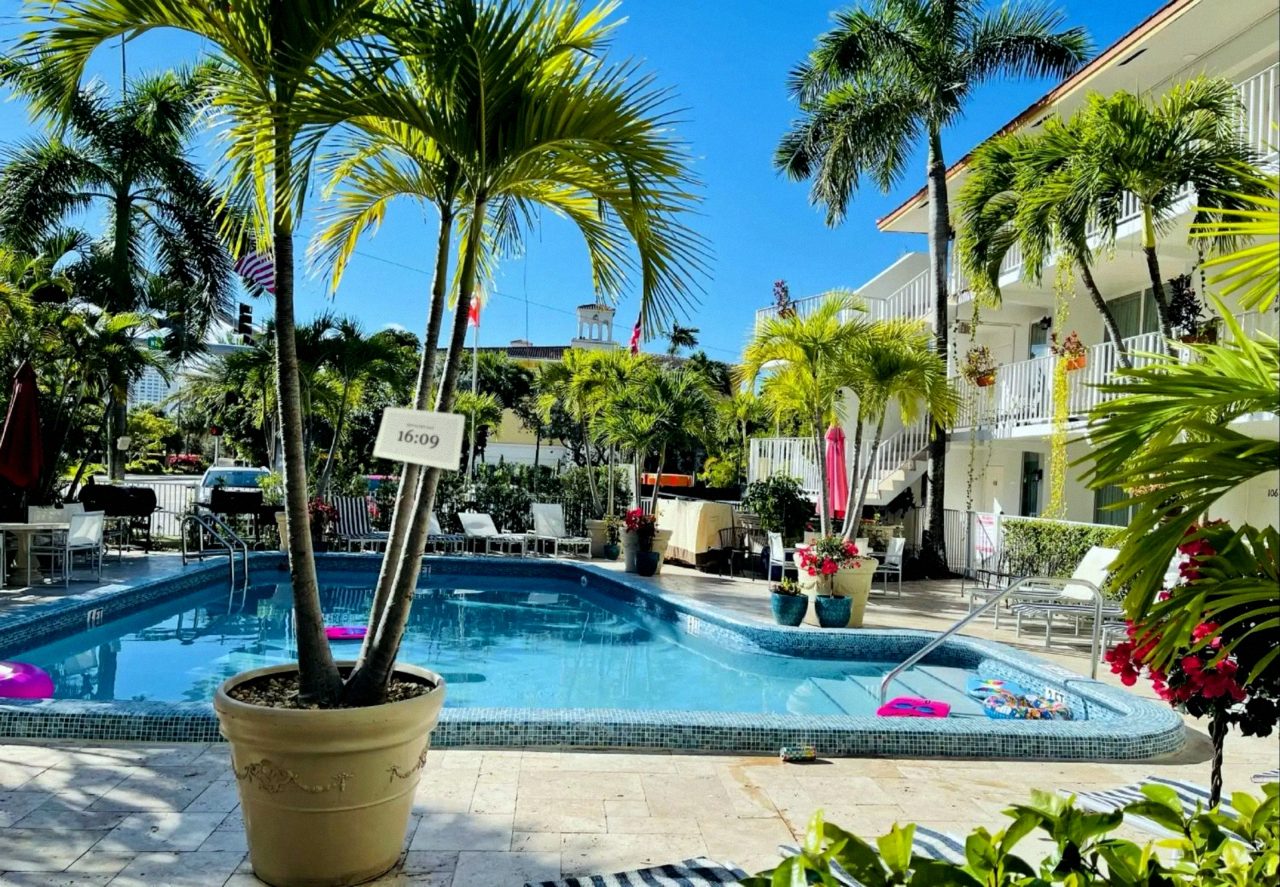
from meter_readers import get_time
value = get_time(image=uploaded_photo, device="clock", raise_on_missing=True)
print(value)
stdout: 16:09
